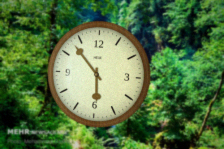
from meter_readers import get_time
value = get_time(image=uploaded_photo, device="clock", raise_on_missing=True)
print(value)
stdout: 5:53
